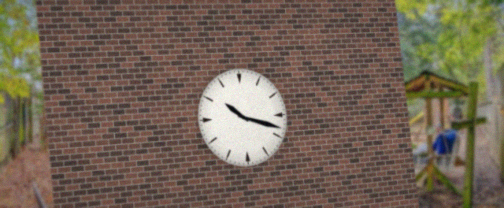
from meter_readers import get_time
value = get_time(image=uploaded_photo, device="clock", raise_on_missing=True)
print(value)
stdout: 10:18
